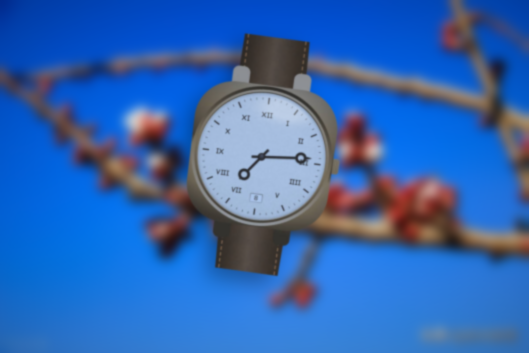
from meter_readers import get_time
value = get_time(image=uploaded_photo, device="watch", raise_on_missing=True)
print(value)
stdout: 7:14
